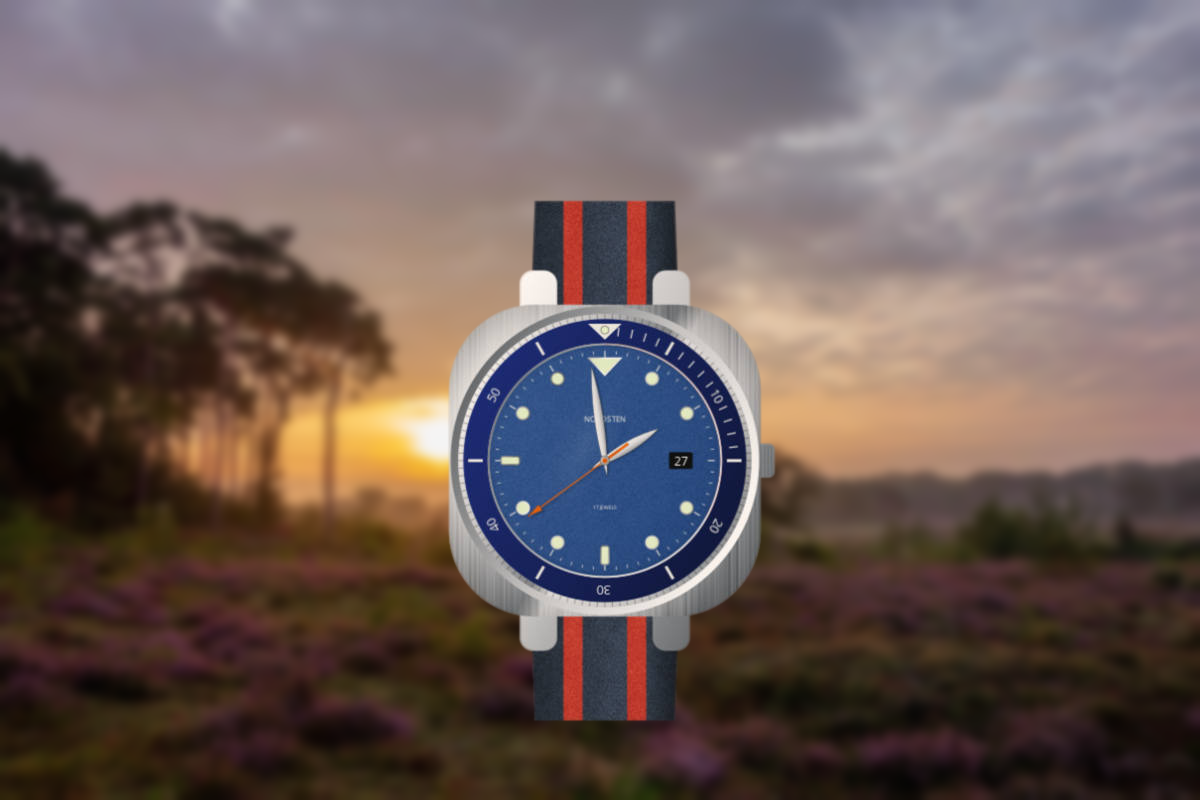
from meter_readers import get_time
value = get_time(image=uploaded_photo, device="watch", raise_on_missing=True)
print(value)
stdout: 1:58:39
